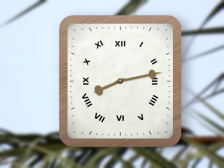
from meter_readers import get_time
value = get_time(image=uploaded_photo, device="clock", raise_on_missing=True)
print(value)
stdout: 8:13
